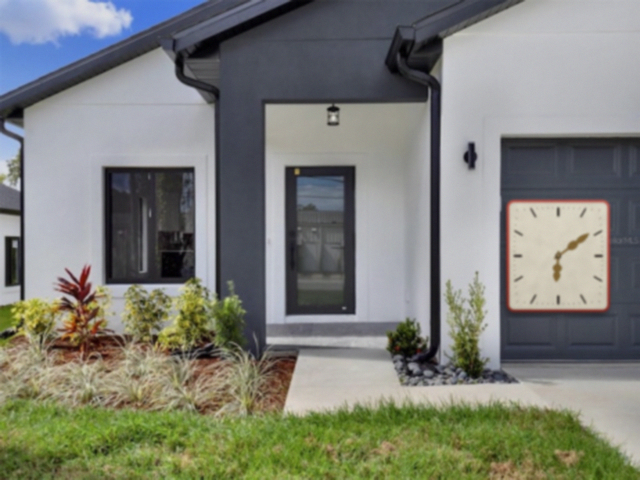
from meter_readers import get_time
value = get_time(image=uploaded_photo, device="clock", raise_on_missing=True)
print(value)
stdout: 6:09
